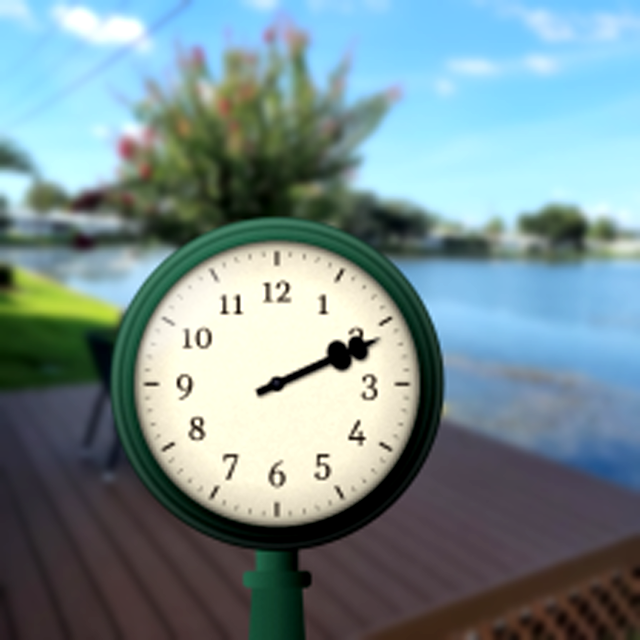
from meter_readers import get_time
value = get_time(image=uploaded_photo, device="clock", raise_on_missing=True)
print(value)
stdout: 2:11
